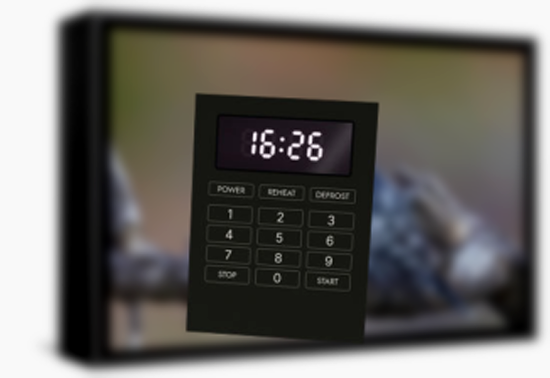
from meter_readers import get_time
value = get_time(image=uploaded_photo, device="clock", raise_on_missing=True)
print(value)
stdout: 16:26
